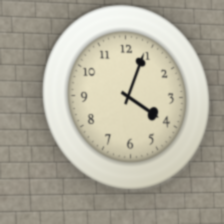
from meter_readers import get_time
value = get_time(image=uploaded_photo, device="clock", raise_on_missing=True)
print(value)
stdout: 4:04
